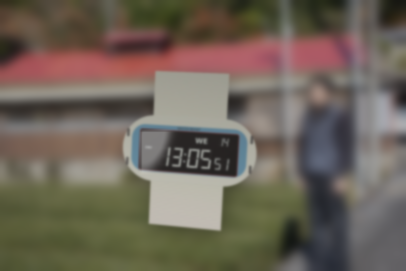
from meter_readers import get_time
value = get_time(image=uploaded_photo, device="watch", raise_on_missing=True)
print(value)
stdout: 13:05
